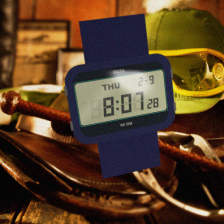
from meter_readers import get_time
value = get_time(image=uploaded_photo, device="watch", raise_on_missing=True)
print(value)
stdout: 8:07:28
